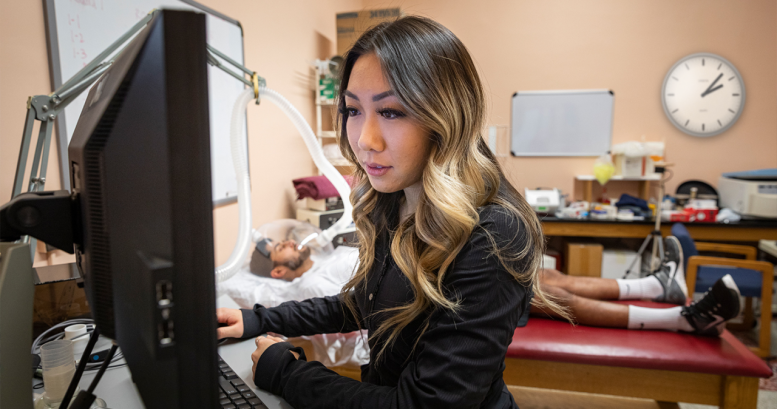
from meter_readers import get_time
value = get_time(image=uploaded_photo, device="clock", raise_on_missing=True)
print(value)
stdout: 2:07
